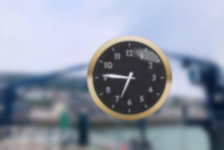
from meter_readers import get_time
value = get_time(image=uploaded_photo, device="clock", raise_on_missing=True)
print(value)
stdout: 6:46
